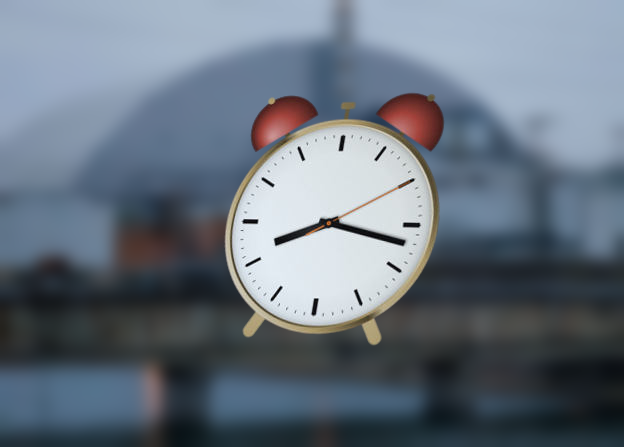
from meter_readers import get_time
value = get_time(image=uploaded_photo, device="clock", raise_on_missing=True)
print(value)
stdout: 8:17:10
